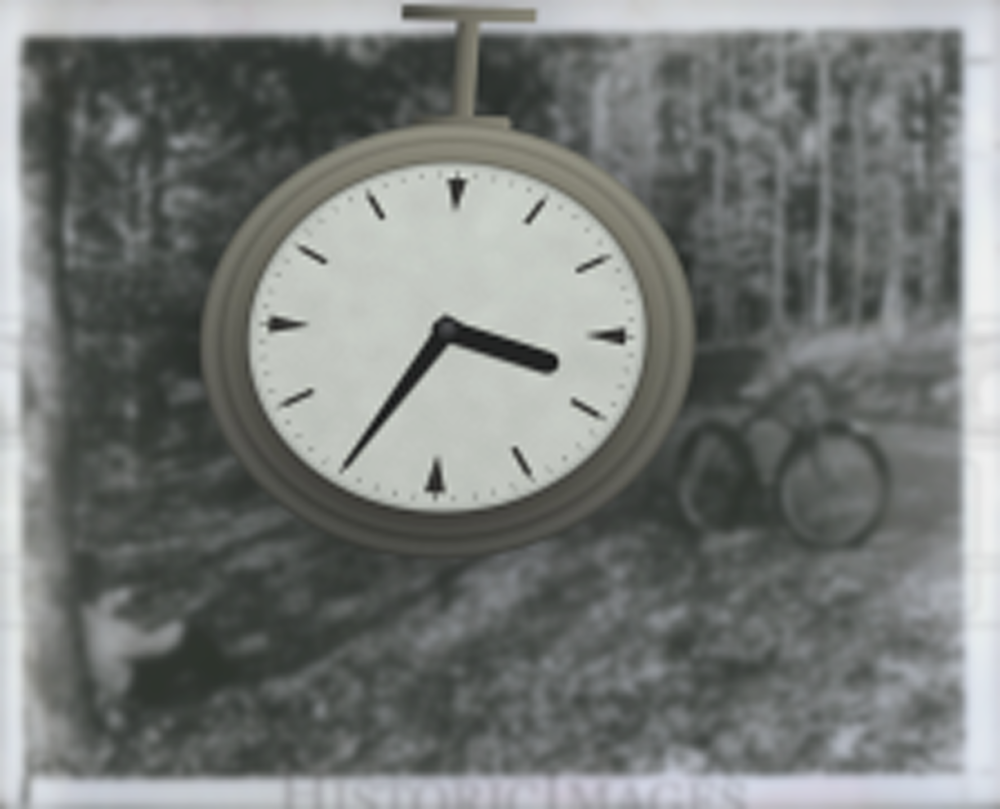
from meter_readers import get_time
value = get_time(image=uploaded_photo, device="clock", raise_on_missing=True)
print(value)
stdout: 3:35
